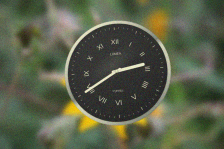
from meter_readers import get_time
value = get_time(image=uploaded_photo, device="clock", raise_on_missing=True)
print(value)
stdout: 2:40
